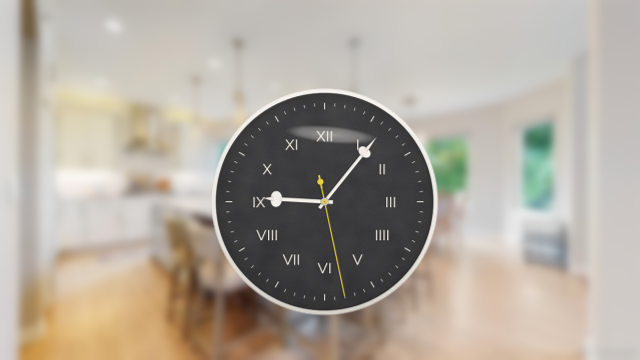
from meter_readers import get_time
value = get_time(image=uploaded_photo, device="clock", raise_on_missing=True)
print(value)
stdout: 9:06:28
